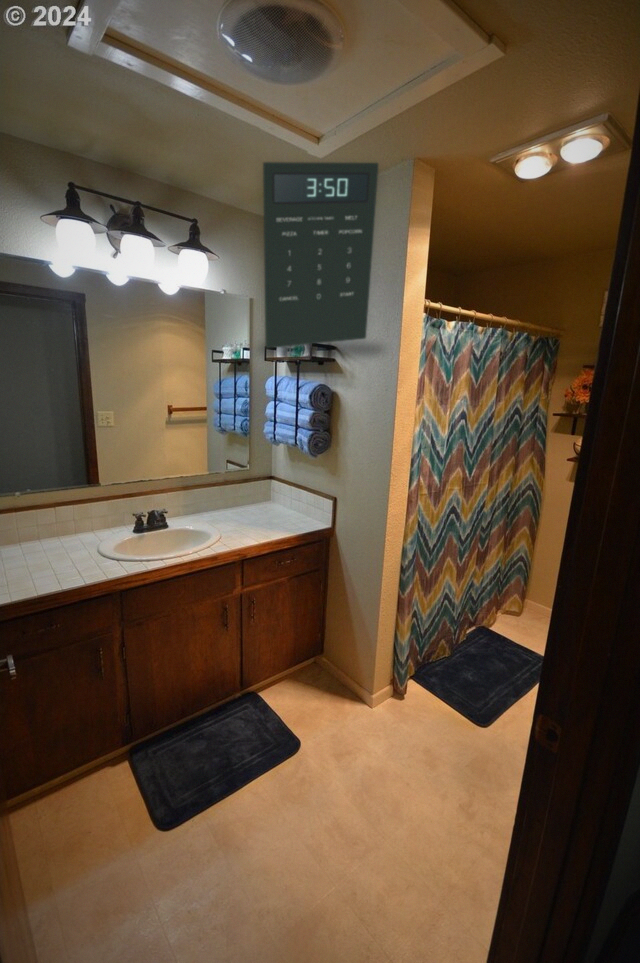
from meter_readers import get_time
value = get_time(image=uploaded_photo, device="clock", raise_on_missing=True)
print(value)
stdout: 3:50
